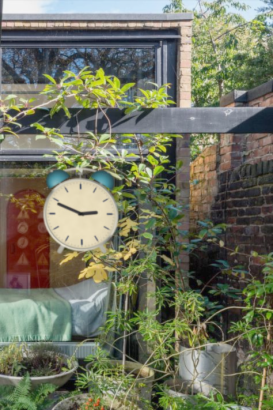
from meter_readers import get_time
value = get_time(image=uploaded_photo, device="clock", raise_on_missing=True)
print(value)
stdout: 2:49
